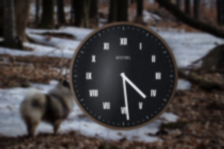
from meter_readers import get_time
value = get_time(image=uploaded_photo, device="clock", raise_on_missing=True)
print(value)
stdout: 4:29
